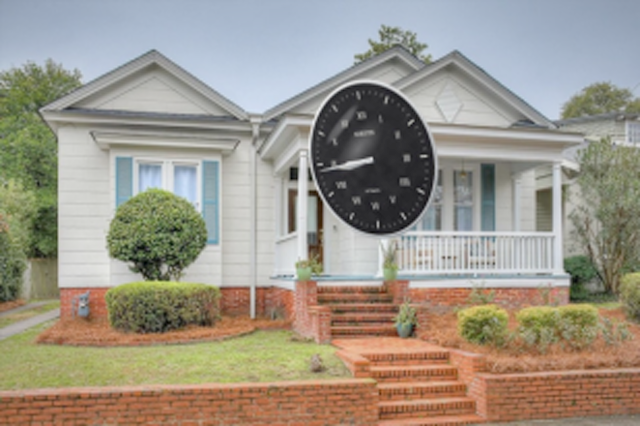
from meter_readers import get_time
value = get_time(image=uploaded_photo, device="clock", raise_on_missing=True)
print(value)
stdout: 8:44
